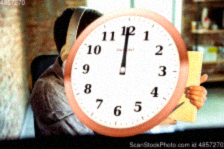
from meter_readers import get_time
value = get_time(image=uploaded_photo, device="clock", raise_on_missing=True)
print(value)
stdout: 12:00
